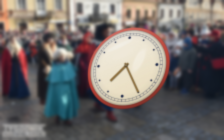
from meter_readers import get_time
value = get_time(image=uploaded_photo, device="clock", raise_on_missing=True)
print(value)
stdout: 7:25
